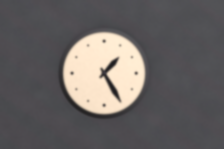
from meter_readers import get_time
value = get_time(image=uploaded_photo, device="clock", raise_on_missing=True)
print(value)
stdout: 1:25
